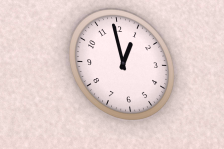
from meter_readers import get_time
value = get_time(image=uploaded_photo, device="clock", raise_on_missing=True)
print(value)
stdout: 12:59
